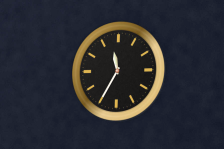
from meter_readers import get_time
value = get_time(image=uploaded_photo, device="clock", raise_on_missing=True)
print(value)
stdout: 11:35
